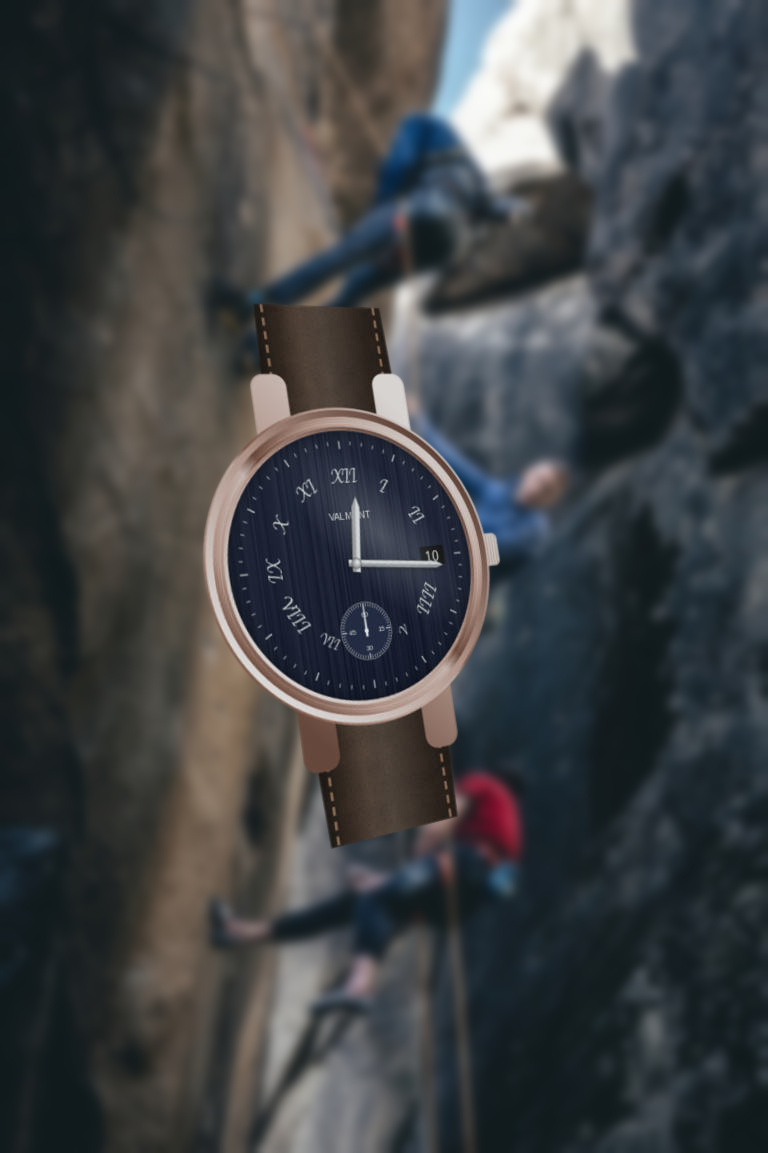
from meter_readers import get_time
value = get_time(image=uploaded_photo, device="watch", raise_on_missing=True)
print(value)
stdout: 12:16
